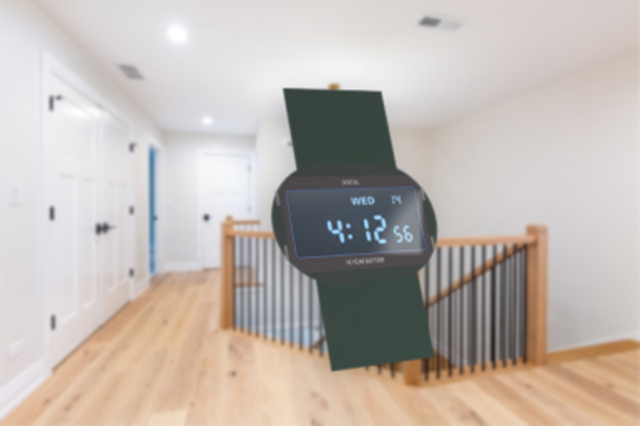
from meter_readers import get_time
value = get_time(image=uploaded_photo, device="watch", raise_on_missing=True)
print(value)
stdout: 4:12:56
